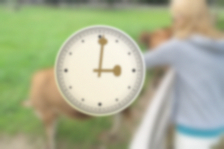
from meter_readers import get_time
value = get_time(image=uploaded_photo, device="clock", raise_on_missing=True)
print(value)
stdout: 3:01
